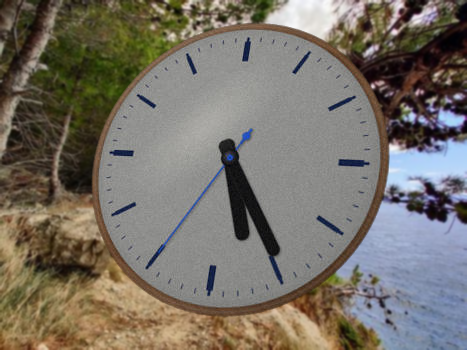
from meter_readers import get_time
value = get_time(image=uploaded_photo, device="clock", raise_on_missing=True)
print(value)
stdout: 5:24:35
